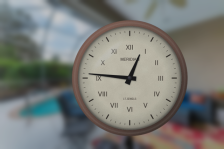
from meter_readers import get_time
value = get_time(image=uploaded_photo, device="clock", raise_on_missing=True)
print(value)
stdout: 12:46
